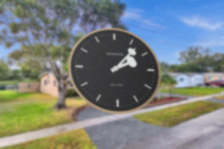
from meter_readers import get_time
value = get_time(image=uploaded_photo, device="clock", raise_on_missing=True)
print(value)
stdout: 2:07
